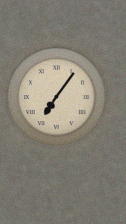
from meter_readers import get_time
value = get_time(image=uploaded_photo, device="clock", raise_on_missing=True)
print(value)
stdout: 7:06
